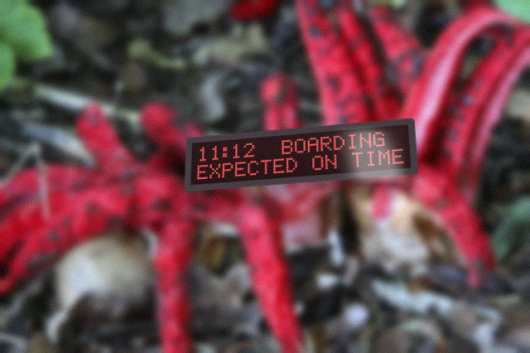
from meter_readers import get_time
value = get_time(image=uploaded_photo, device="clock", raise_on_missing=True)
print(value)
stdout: 11:12
